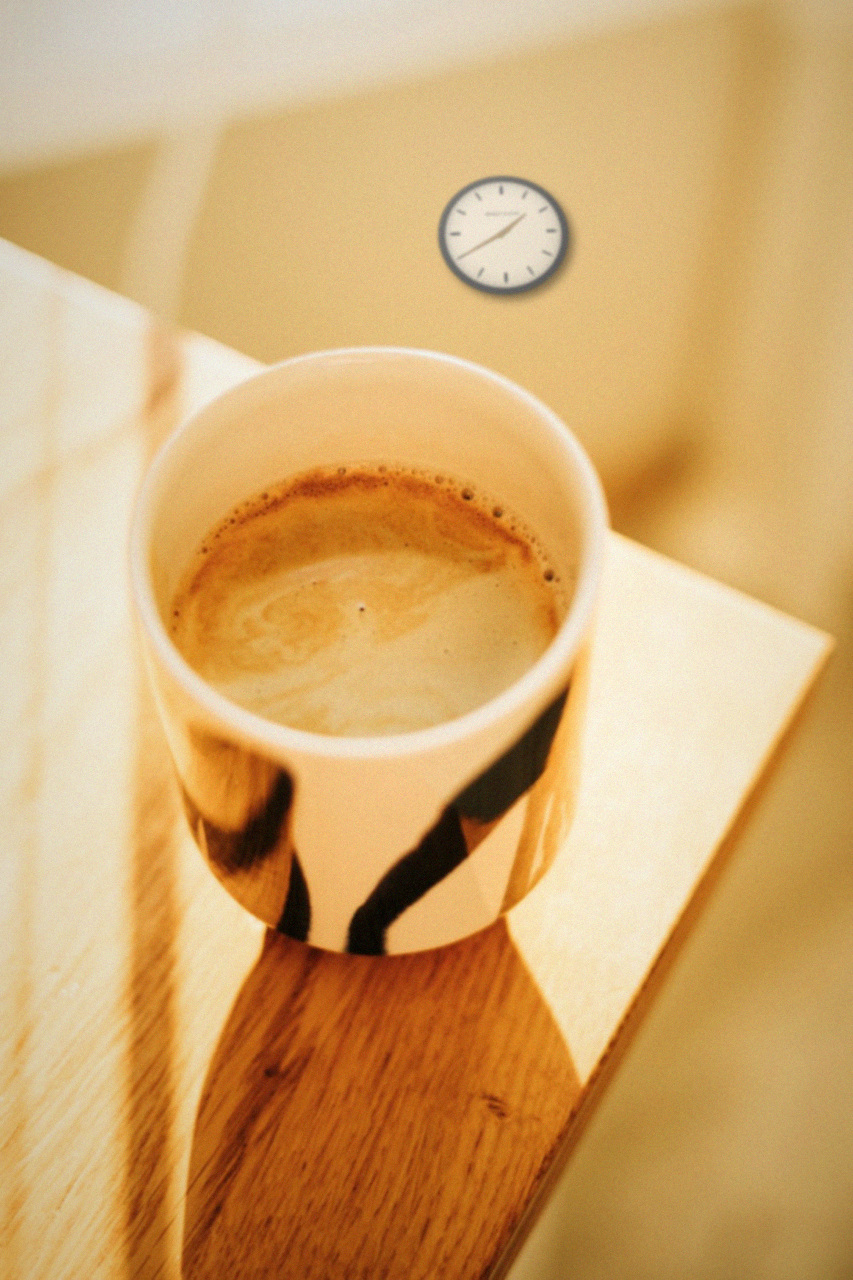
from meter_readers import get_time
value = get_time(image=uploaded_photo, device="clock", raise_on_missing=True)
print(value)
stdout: 1:40
